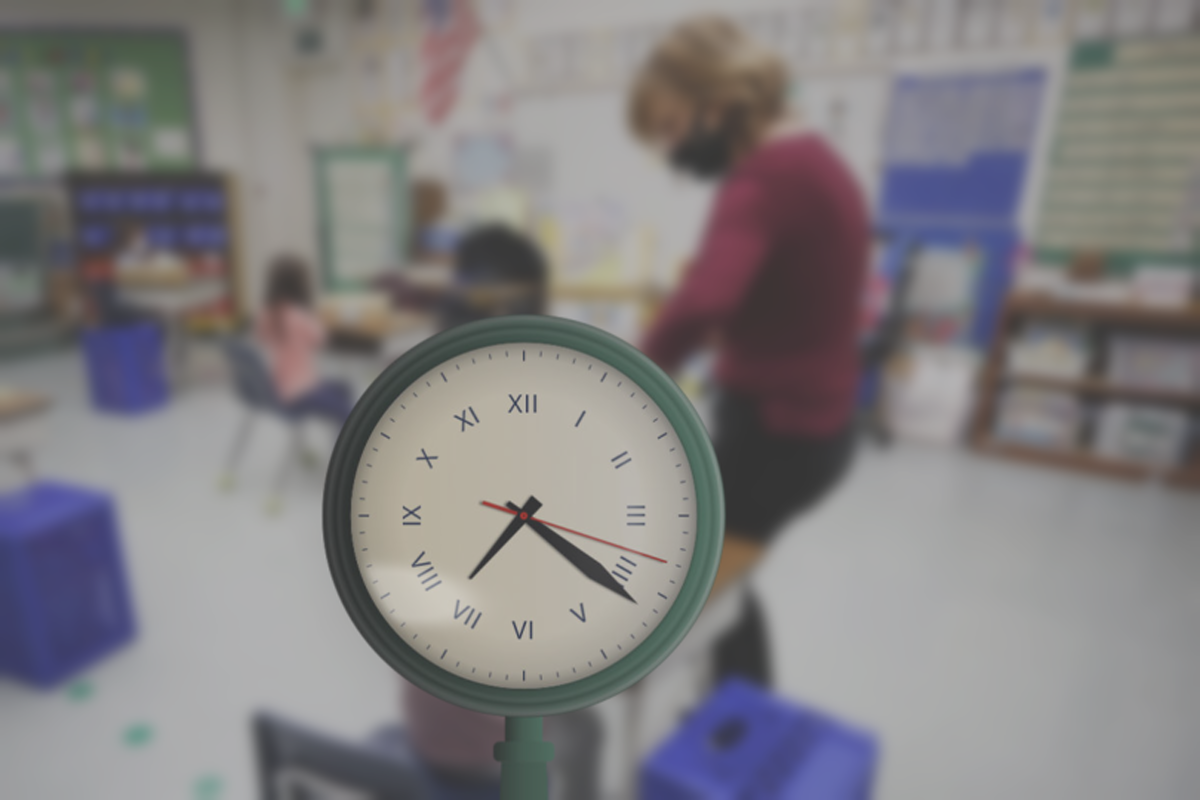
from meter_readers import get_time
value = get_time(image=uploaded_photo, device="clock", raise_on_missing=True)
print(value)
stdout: 7:21:18
